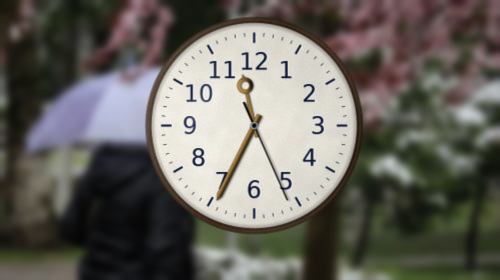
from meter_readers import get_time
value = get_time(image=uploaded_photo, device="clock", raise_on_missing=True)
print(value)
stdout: 11:34:26
